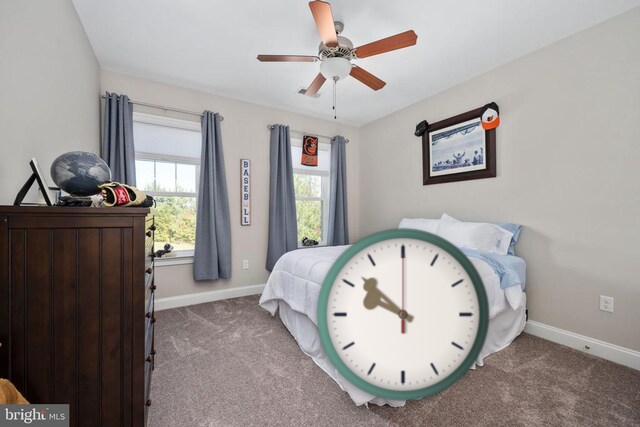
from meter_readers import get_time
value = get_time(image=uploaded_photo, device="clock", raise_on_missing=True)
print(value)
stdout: 9:52:00
